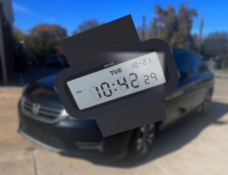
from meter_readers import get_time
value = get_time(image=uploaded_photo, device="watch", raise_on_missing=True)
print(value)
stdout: 10:42:29
